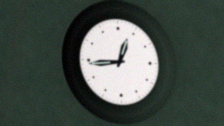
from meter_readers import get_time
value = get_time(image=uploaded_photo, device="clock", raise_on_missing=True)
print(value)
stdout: 12:44
